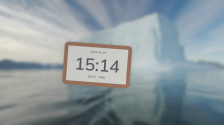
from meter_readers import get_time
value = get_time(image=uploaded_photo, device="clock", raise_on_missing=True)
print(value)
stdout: 15:14
